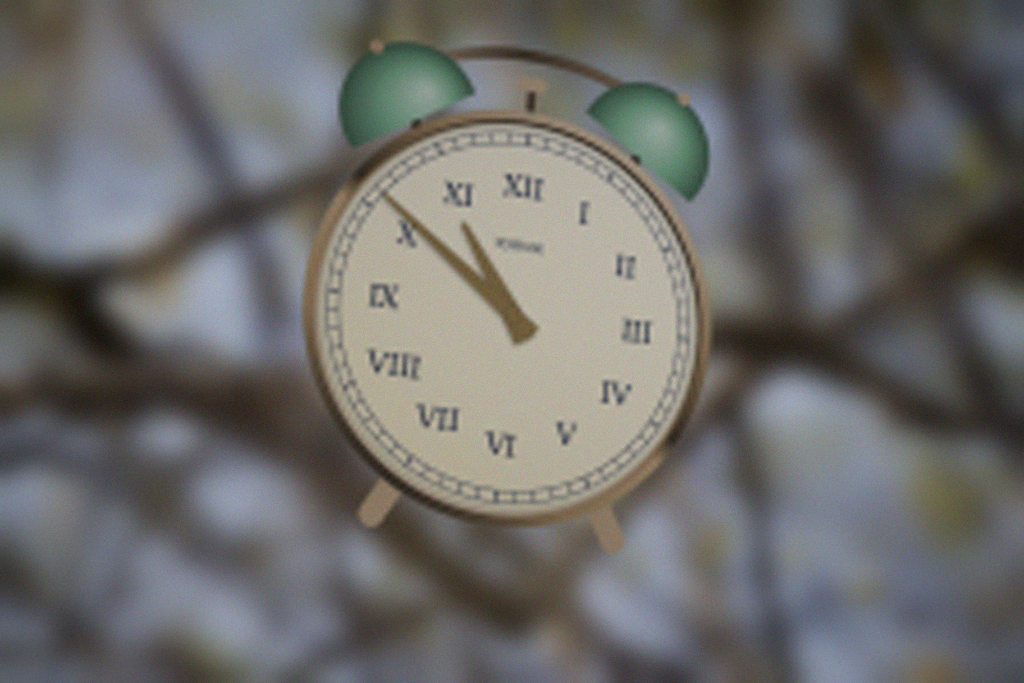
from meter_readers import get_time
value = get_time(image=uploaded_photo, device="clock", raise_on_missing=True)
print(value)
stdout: 10:51
